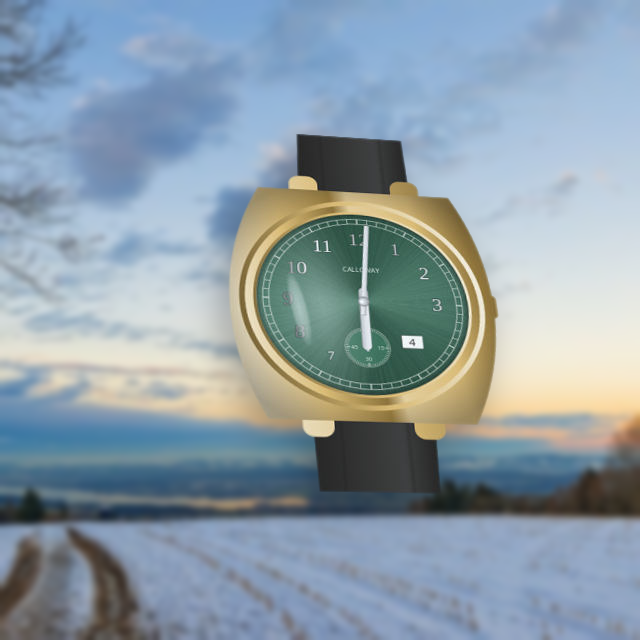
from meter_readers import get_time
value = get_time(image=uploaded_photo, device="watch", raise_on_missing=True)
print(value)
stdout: 6:01
